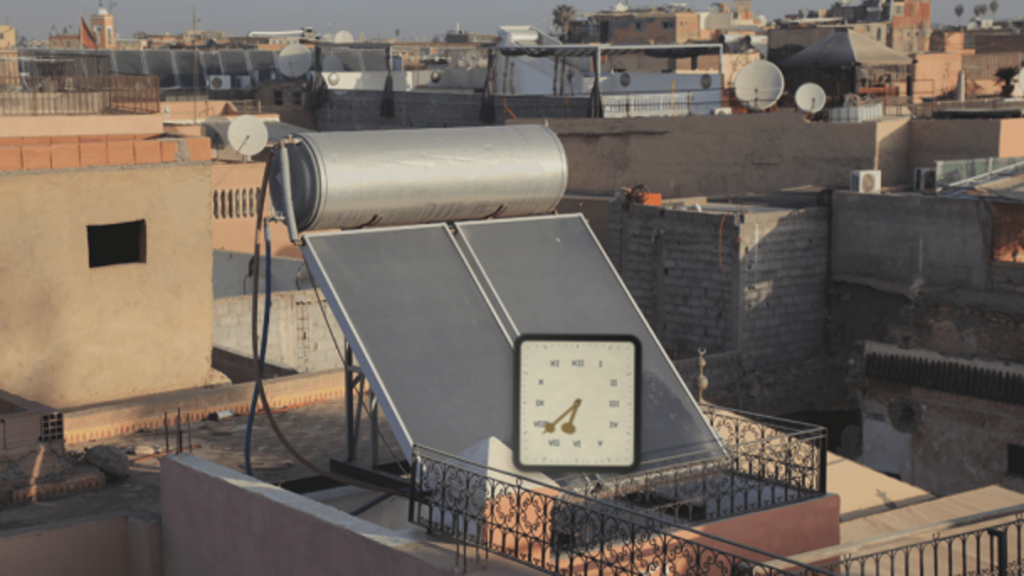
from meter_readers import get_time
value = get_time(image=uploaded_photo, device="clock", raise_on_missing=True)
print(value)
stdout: 6:38
